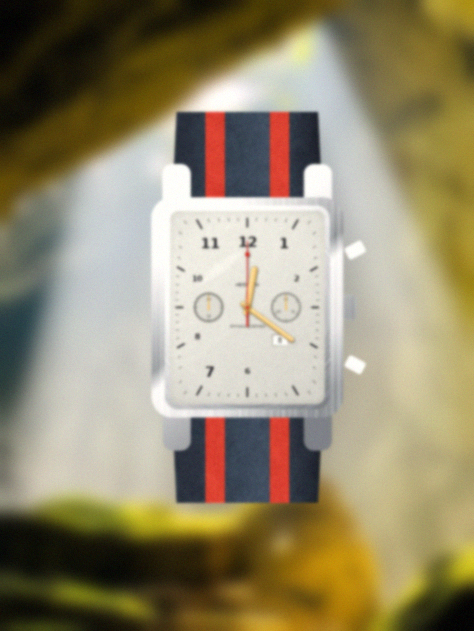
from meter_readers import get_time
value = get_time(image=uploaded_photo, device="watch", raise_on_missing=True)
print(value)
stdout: 12:21
